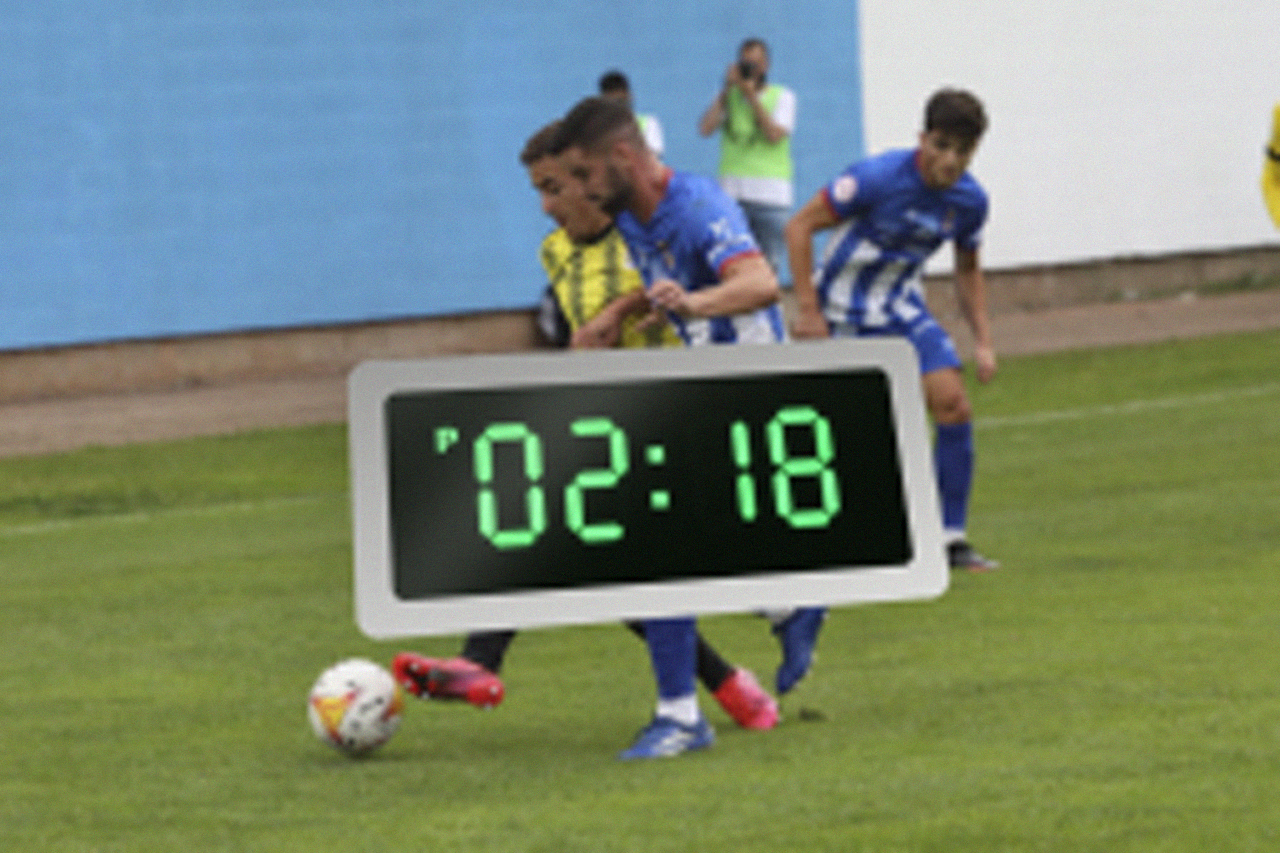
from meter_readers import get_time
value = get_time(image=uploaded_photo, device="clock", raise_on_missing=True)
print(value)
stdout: 2:18
